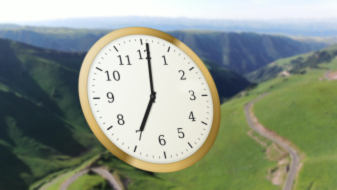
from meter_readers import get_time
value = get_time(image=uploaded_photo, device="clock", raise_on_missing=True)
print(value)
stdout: 7:01
